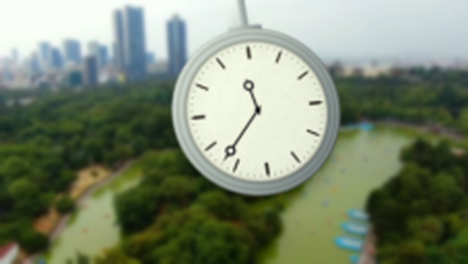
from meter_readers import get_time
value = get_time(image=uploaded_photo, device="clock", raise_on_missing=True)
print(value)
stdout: 11:37
